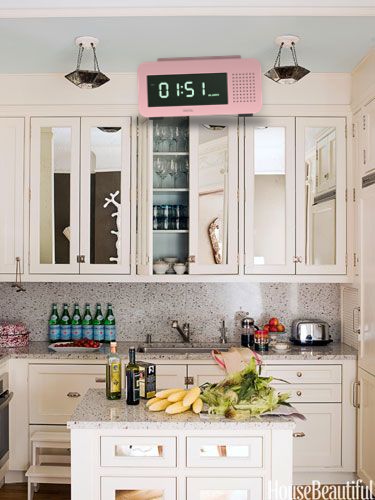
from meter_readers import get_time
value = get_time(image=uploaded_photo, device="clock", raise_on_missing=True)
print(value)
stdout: 1:51
